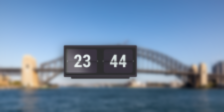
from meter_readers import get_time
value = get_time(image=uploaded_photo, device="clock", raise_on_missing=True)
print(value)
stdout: 23:44
